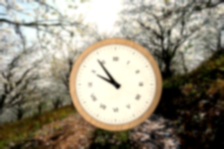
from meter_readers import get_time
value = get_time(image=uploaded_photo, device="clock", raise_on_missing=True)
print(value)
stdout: 9:54
